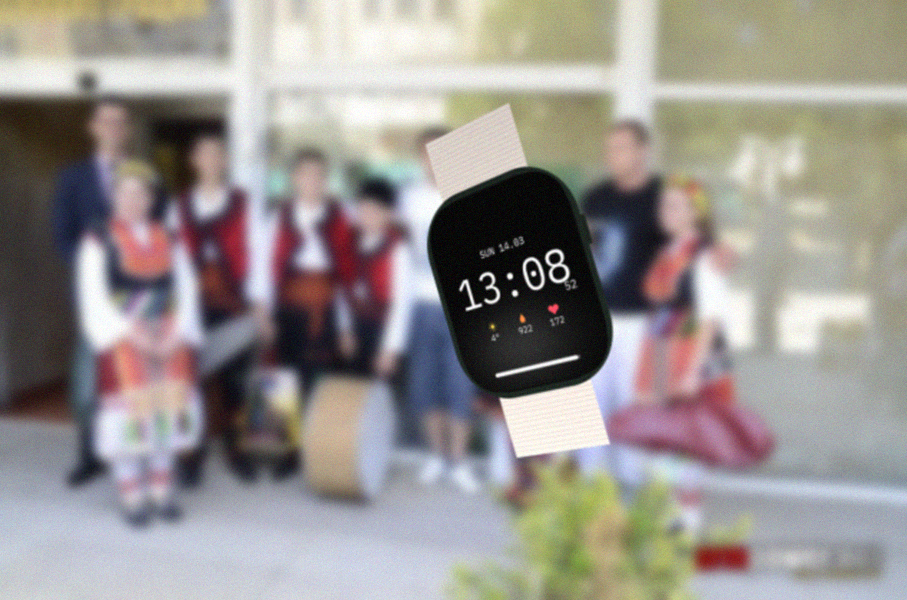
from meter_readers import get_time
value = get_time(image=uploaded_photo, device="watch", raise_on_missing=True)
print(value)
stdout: 13:08
